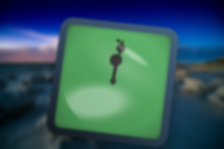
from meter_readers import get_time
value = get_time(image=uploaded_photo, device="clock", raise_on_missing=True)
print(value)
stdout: 12:01
